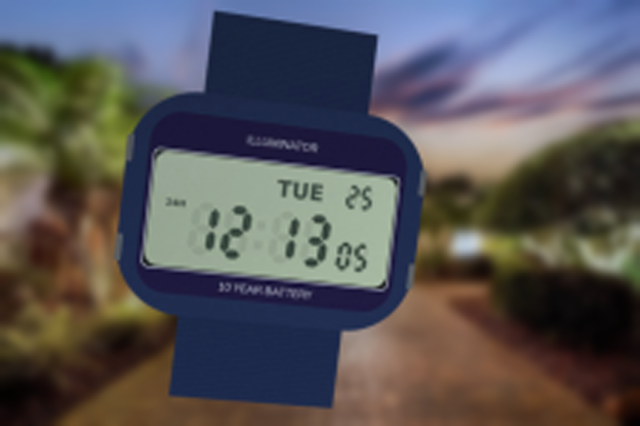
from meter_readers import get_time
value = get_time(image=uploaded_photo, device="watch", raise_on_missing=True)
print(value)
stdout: 12:13:05
